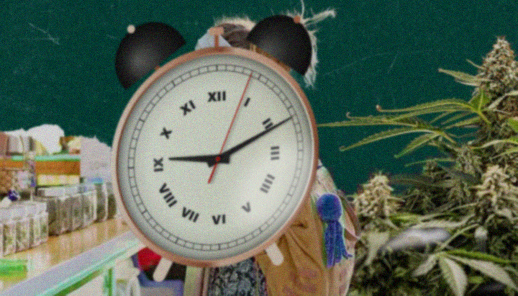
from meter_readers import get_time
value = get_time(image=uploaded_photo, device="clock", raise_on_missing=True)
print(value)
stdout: 9:11:04
